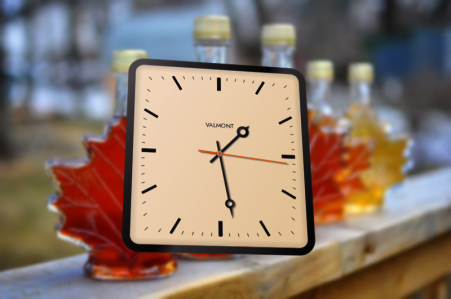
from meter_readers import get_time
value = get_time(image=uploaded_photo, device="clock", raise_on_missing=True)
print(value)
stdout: 1:28:16
